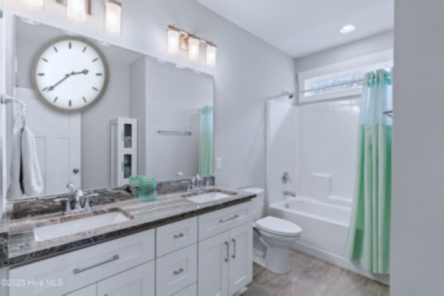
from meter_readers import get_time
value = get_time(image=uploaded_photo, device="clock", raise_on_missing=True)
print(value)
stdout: 2:39
